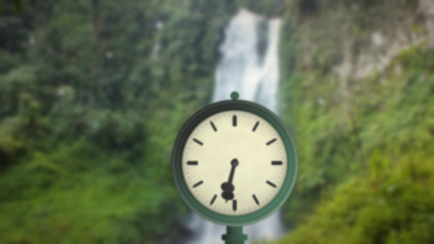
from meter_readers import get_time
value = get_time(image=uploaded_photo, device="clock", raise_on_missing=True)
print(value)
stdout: 6:32
